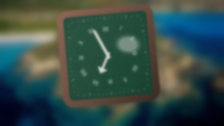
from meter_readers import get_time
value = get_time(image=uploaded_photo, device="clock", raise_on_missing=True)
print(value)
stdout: 6:56
